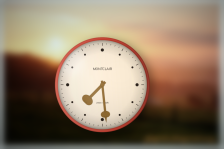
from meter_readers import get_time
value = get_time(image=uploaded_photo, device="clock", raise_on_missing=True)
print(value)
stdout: 7:29
